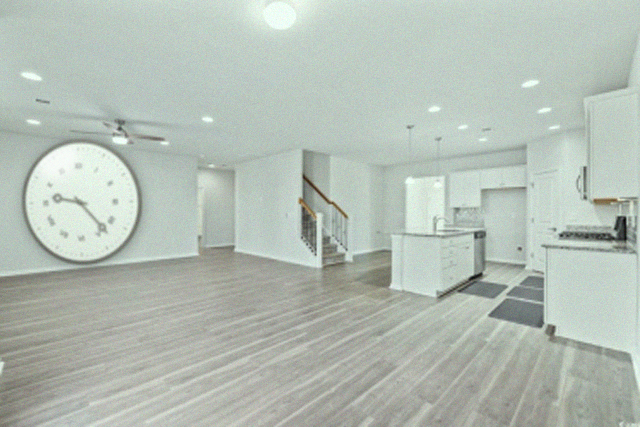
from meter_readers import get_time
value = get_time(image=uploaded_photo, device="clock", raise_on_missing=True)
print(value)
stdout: 9:23
